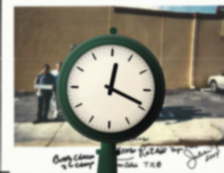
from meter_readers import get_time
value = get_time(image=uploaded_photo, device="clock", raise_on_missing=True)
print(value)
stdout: 12:19
